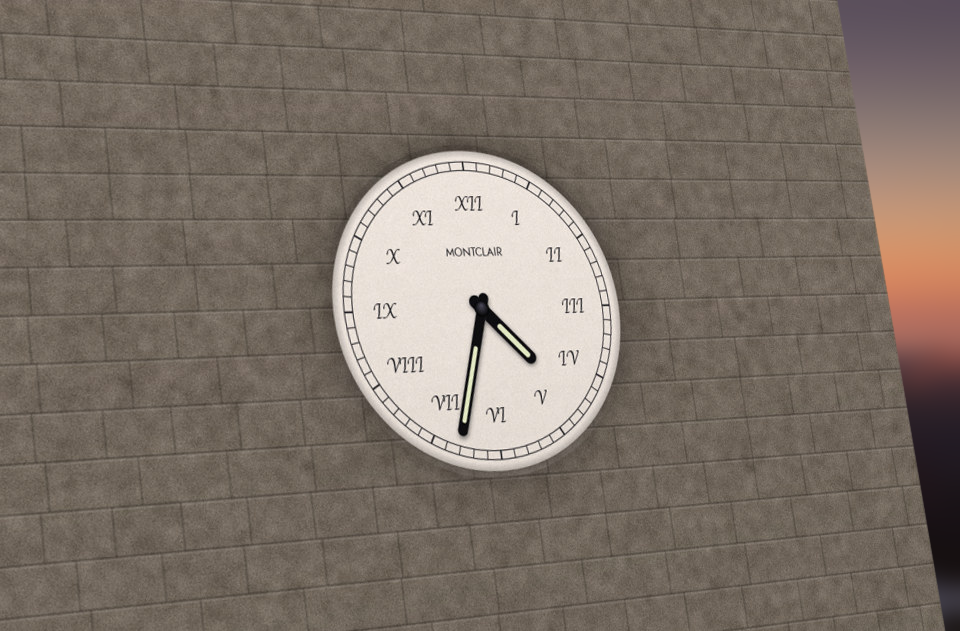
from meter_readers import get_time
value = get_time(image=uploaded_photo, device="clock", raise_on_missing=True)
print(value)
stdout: 4:33
